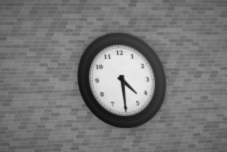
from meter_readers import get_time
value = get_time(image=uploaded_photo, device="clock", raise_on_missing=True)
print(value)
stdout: 4:30
